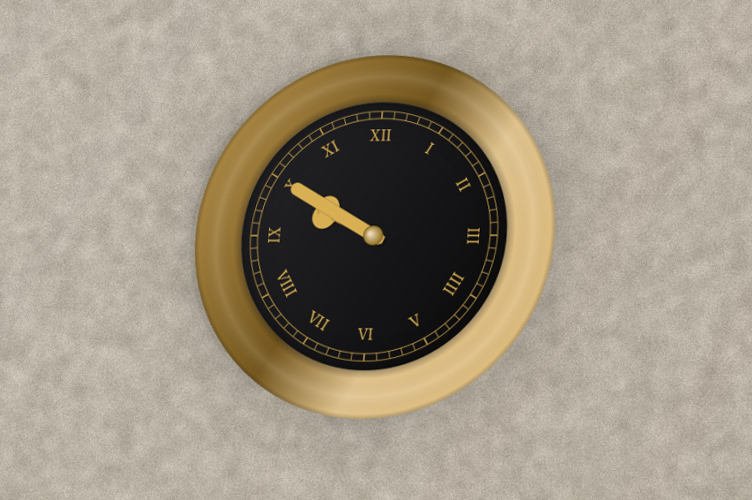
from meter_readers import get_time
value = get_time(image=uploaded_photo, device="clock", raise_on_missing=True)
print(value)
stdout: 9:50
